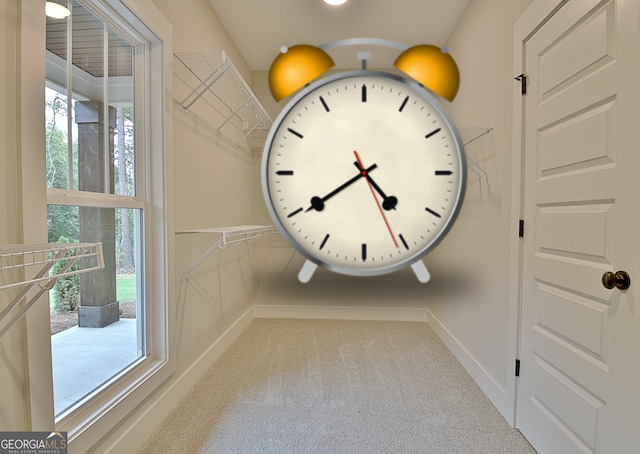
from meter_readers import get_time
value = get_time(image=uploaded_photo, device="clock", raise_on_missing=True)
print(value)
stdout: 4:39:26
